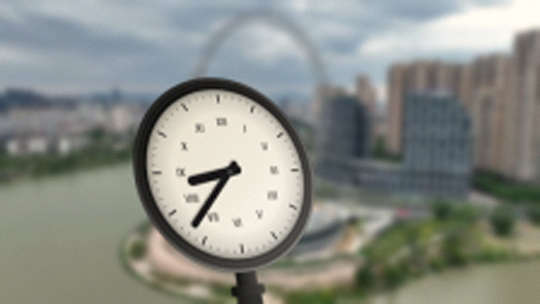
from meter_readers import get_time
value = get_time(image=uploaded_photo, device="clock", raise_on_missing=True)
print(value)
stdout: 8:37
